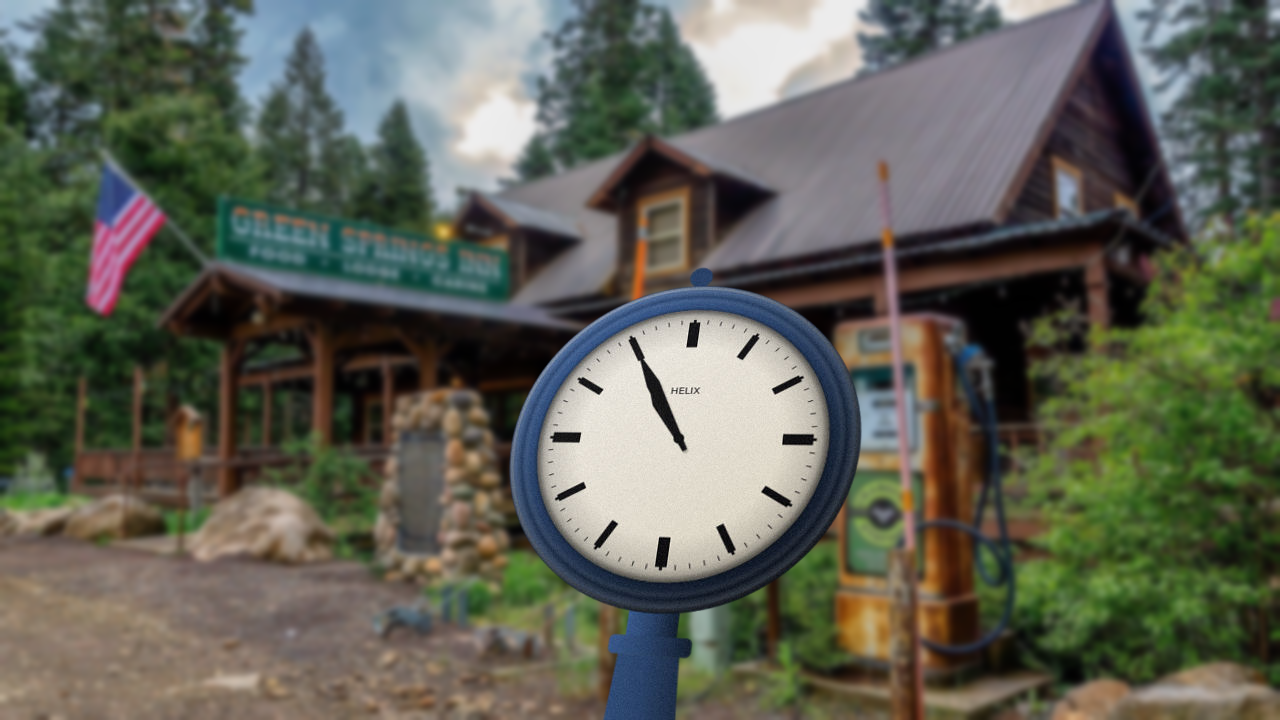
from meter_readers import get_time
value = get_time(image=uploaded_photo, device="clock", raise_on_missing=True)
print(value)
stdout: 10:55
